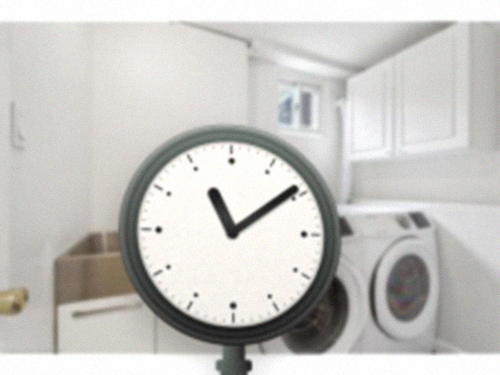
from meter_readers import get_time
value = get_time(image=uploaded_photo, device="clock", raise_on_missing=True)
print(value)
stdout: 11:09
